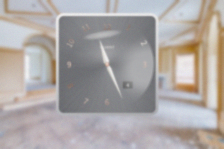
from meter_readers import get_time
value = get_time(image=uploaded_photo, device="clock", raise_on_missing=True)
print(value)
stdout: 11:26
